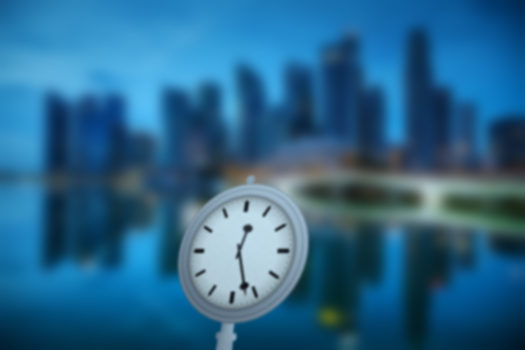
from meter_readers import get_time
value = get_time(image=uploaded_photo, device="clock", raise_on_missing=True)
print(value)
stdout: 12:27
